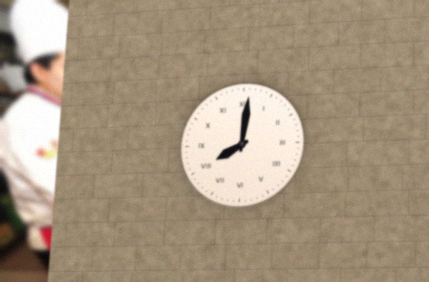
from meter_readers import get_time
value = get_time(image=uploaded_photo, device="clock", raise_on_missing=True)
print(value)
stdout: 8:01
